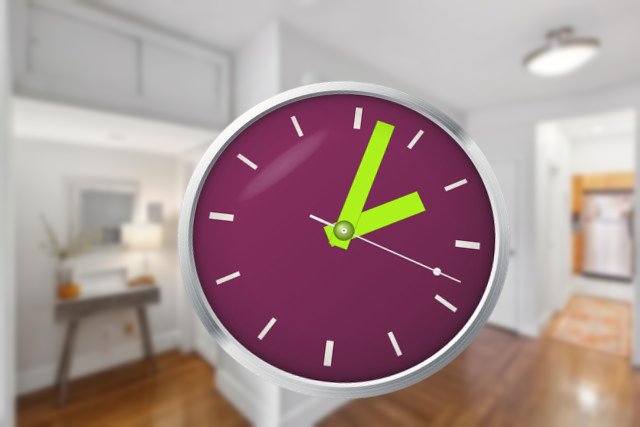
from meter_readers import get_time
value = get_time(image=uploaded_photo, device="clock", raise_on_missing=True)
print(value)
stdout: 2:02:18
